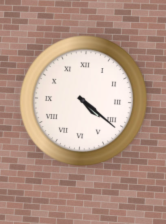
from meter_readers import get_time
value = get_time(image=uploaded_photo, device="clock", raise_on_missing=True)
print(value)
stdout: 4:21
